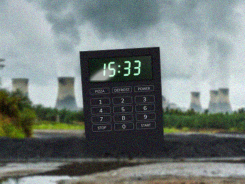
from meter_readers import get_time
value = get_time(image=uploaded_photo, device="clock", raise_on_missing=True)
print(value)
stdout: 15:33
